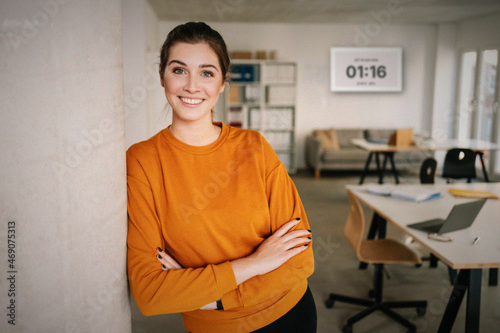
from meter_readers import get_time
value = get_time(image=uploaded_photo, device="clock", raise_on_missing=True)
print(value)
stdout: 1:16
